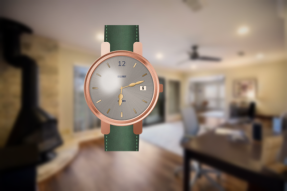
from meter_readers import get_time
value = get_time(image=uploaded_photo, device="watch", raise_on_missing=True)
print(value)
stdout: 6:12
